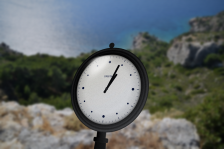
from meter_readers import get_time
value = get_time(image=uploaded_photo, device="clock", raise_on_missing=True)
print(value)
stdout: 1:04
